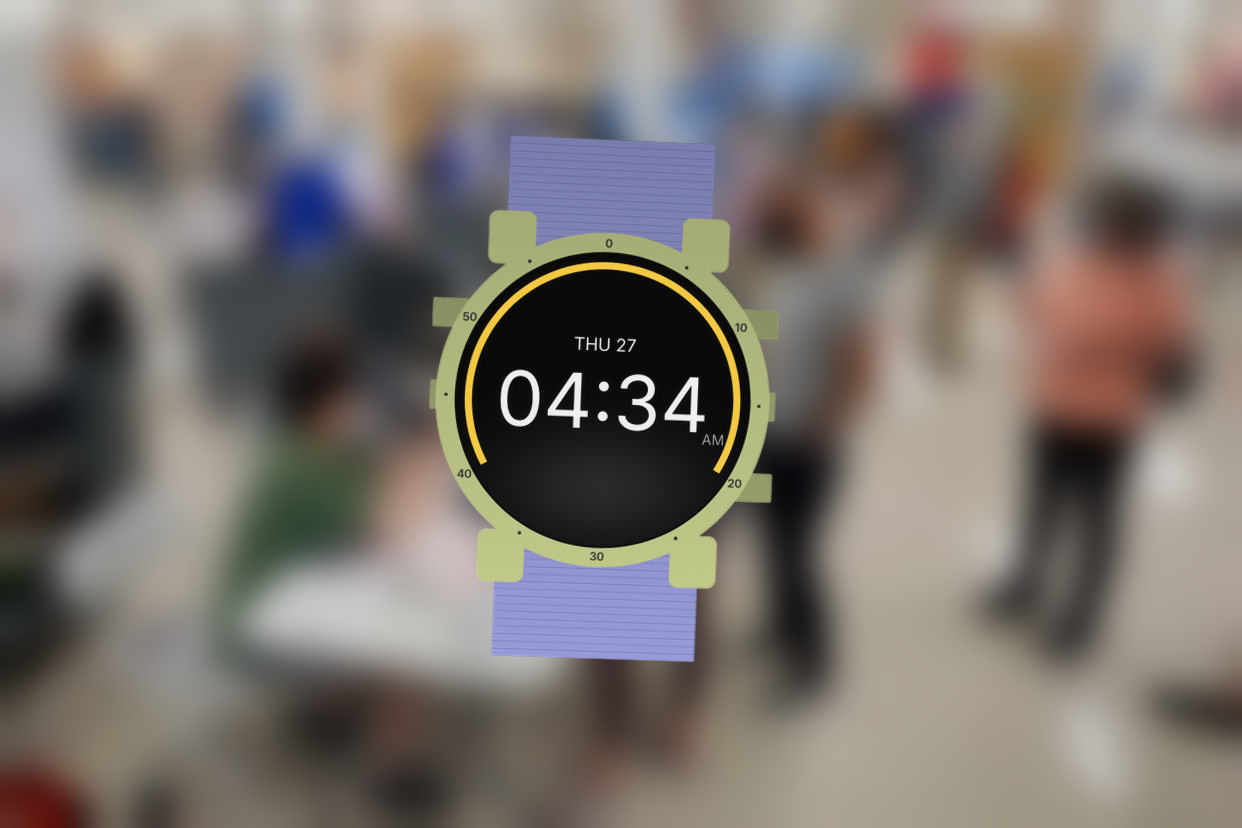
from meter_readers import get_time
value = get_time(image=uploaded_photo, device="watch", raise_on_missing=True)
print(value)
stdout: 4:34
